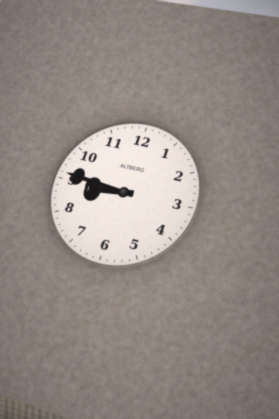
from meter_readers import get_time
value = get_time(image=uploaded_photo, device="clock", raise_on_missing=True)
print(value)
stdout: 8:46
